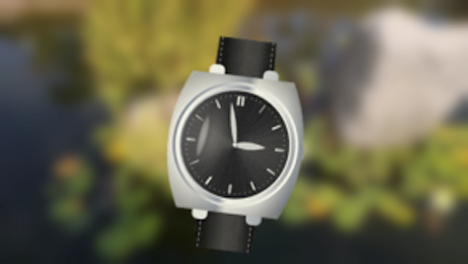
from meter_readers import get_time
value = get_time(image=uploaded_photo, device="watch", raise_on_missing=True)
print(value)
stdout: 2:58
